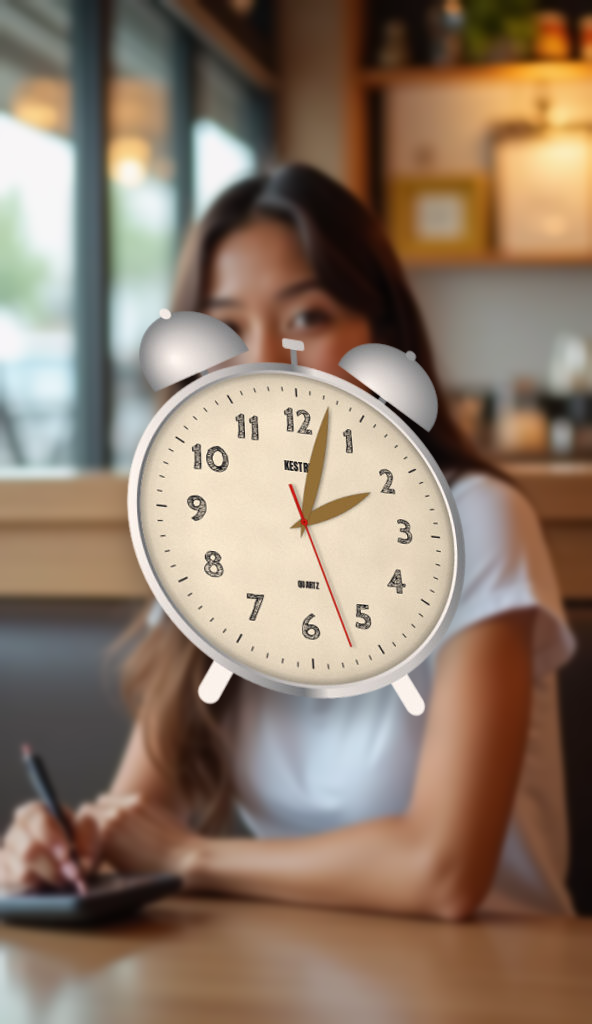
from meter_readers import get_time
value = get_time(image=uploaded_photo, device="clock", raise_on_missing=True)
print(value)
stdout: 2:02:27
